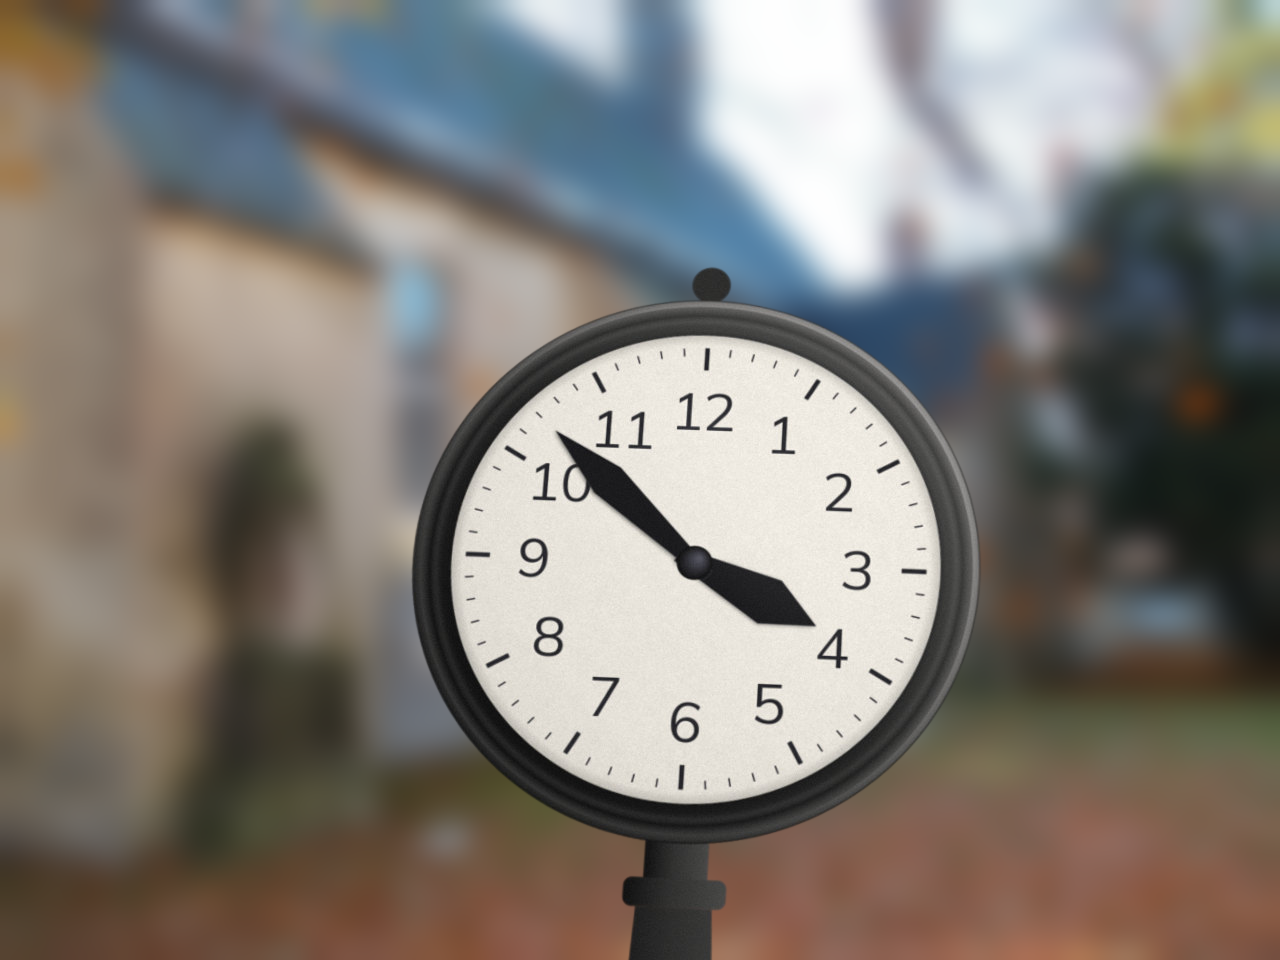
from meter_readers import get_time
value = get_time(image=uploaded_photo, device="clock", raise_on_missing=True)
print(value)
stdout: 3:52
